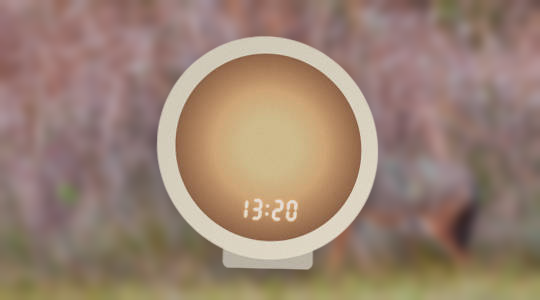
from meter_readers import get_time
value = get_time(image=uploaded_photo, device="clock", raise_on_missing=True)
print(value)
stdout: 13:20
